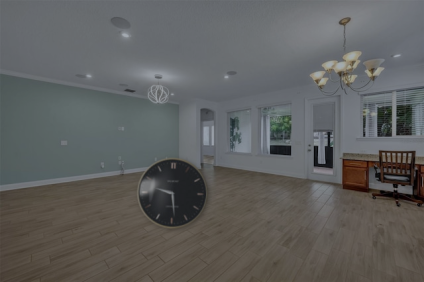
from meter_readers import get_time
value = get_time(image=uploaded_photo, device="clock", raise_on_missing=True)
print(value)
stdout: 9:29
